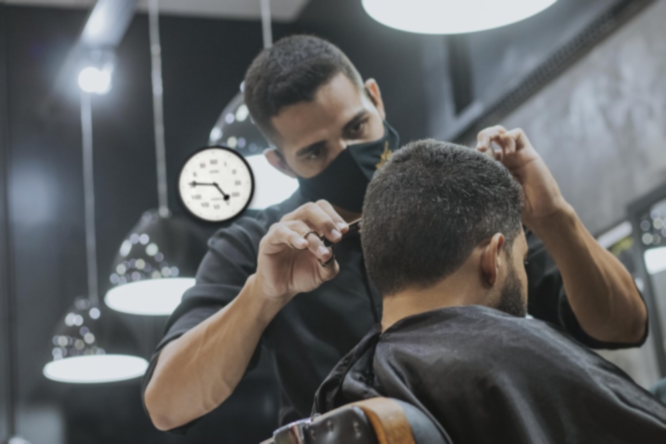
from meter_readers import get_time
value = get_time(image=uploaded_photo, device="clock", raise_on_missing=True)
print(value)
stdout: 4:46
